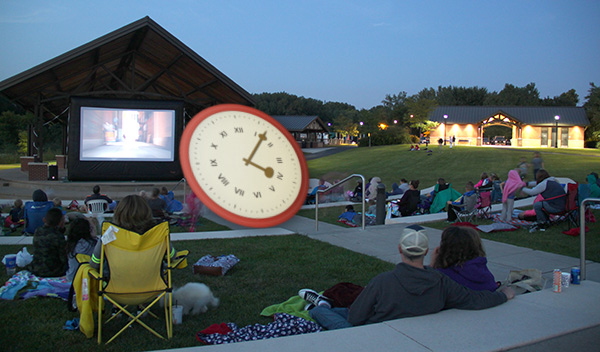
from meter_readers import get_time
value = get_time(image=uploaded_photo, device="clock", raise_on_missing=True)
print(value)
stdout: 4:07
